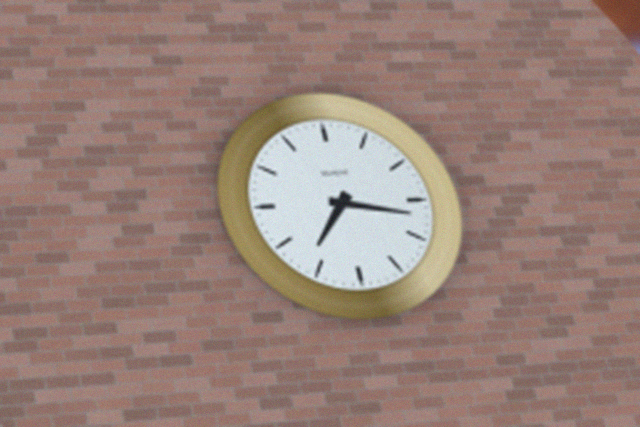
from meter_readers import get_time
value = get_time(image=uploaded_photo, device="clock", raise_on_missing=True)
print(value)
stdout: 7:17
